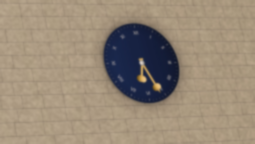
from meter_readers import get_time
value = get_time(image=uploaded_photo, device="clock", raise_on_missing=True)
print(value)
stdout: 6:26
